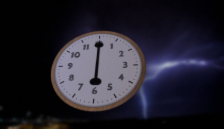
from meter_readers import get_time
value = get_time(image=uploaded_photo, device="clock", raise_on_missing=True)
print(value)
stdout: 6:00
